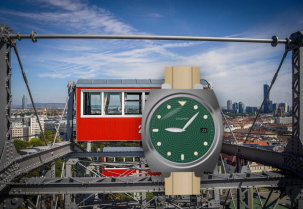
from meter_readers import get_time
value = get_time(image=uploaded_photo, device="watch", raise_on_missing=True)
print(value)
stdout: 9:07
